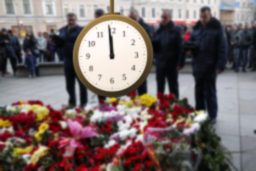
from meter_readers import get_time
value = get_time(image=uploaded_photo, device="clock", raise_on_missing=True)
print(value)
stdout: 11:59
